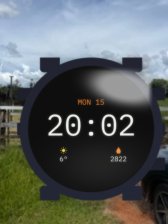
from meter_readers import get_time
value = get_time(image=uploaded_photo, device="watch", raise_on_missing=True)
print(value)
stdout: 20:02
